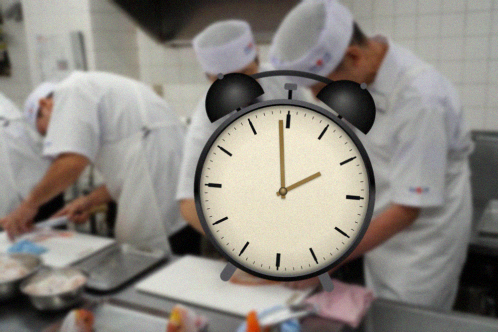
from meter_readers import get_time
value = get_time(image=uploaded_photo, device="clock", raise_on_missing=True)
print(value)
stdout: 1:59
